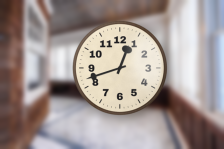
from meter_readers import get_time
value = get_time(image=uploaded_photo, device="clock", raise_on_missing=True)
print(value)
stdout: 12:42
